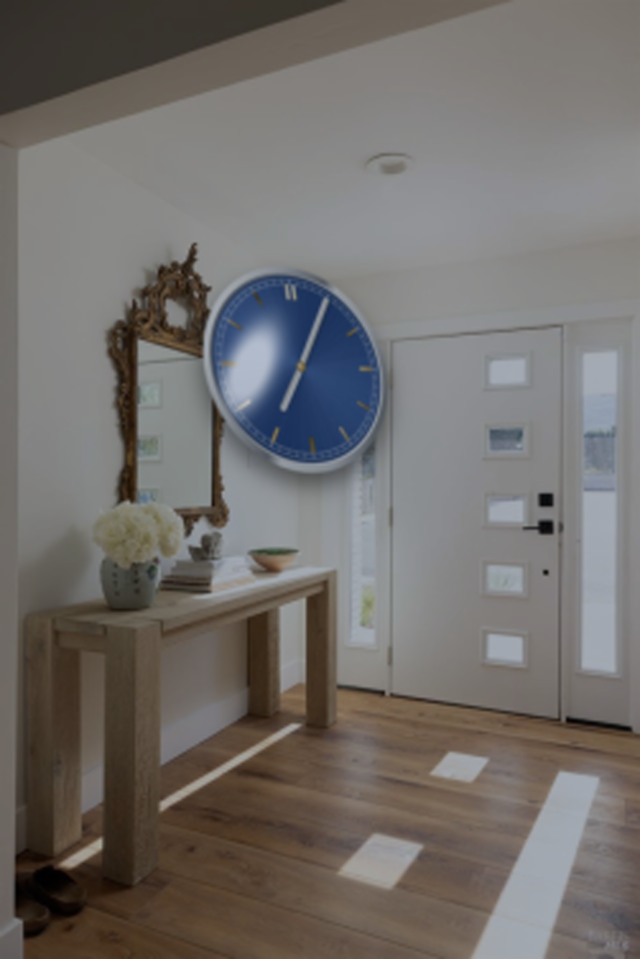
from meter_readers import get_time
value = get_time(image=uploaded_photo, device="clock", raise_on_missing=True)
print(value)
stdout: 7:05
